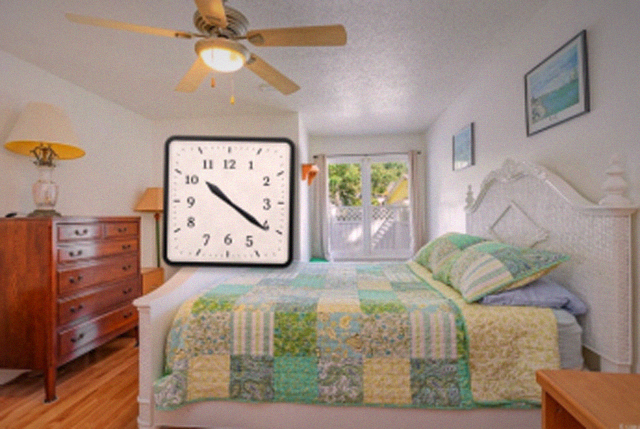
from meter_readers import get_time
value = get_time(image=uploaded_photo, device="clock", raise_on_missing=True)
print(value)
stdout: 10:21
